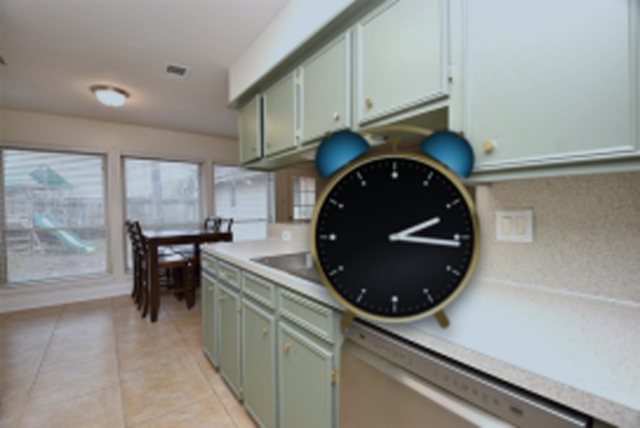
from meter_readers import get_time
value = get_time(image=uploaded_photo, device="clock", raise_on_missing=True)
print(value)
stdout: 2:16
